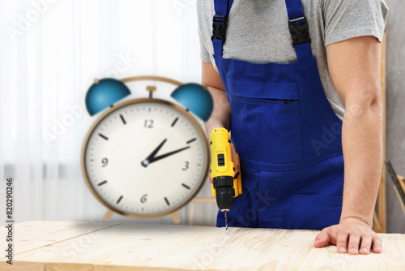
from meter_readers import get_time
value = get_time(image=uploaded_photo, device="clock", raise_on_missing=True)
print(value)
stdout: 1:11
